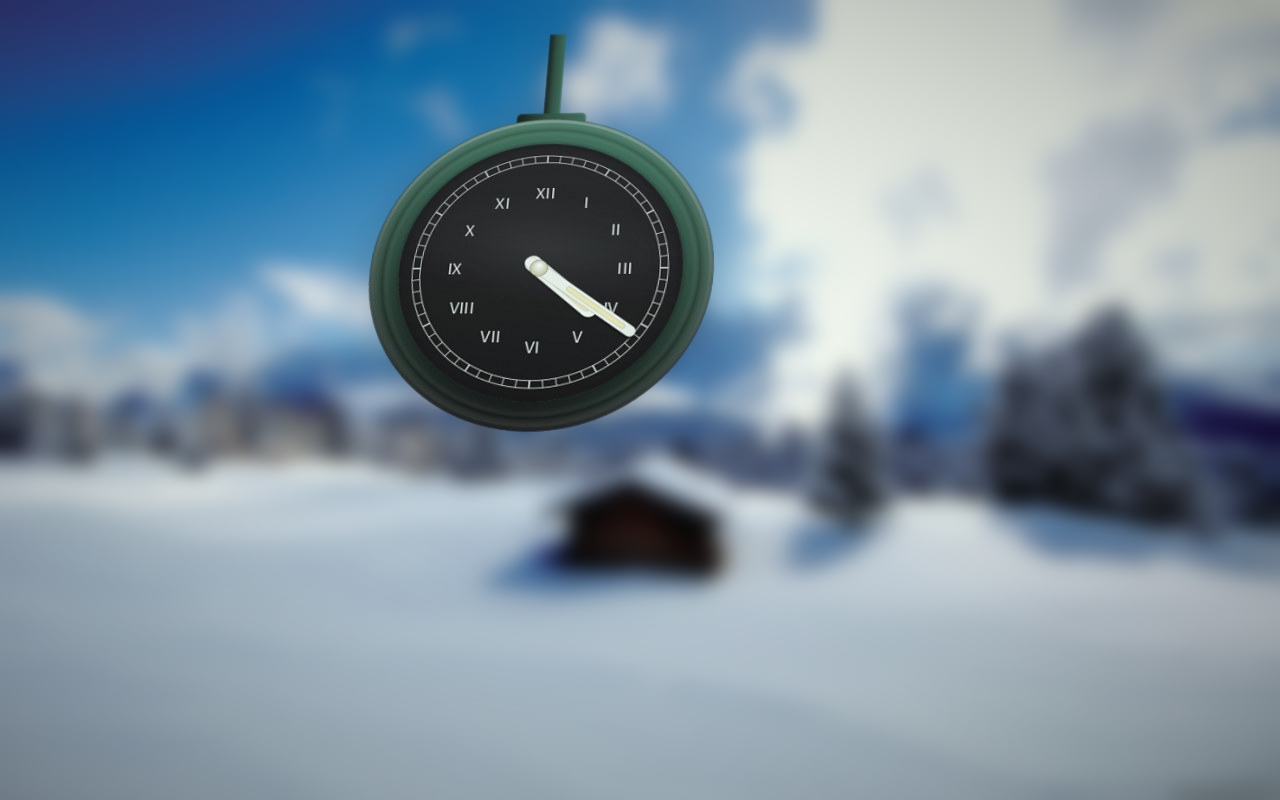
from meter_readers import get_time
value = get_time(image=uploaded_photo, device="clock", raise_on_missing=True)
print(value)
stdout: 4:21
